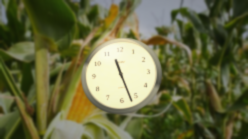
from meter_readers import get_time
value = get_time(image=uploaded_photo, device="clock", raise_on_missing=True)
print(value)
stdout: 11:27
